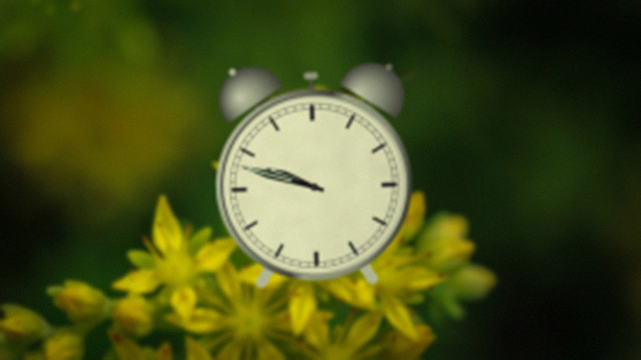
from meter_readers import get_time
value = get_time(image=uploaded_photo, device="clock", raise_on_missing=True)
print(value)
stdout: 9:48
